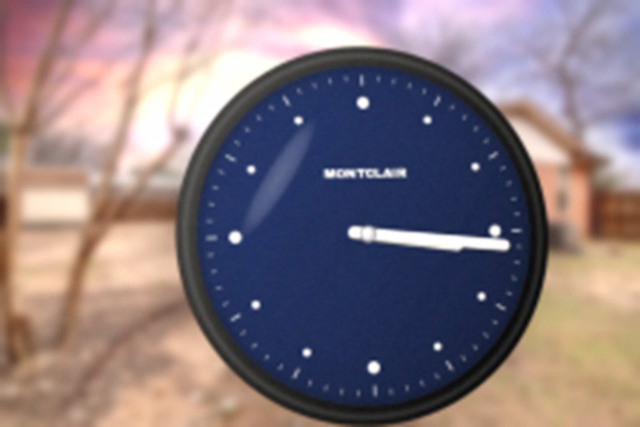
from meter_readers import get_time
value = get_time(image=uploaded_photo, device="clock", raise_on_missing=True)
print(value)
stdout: 3:16
